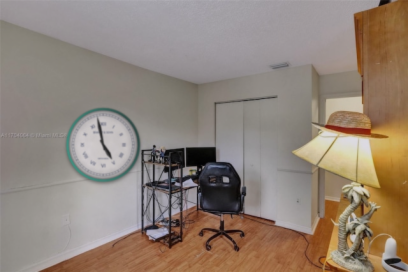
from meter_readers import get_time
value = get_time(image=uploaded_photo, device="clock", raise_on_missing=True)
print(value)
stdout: 4:58
